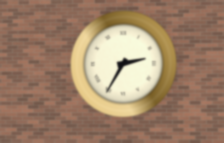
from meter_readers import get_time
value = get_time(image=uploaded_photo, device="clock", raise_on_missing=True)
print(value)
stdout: 2:35
